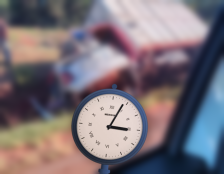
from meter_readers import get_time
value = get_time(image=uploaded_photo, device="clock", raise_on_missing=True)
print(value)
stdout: 3:04
